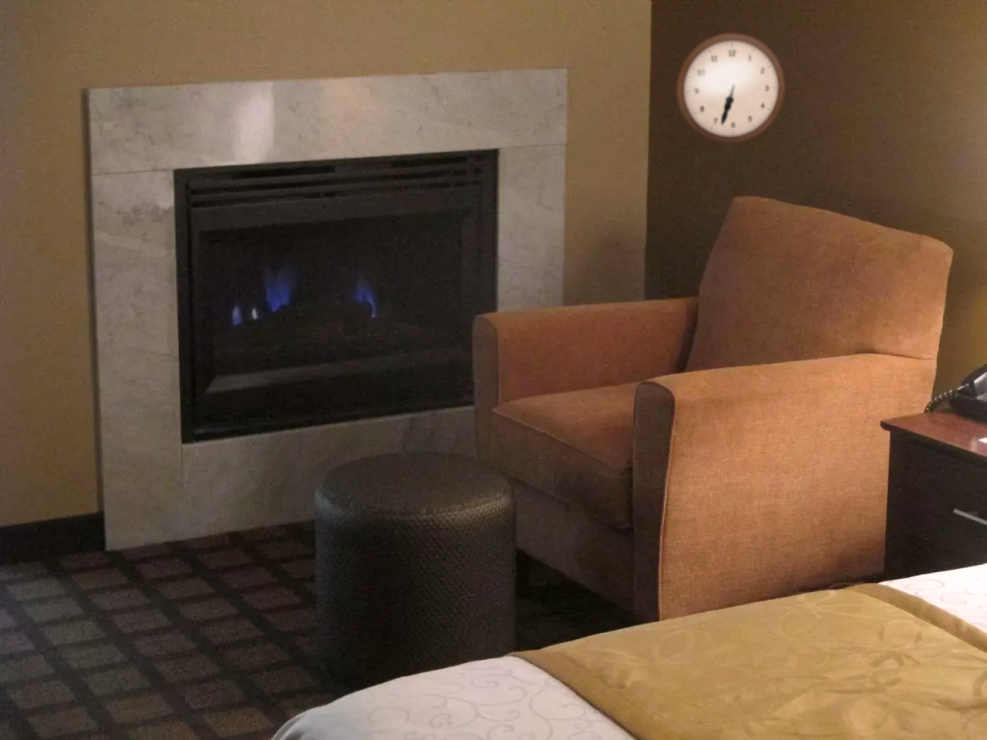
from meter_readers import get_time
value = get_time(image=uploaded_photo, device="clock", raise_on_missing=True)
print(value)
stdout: 6:33
